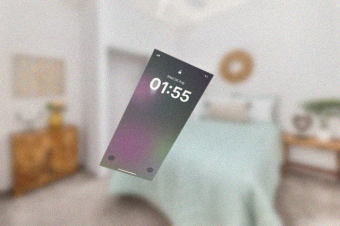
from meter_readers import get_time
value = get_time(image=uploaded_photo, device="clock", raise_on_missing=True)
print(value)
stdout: 1:55
